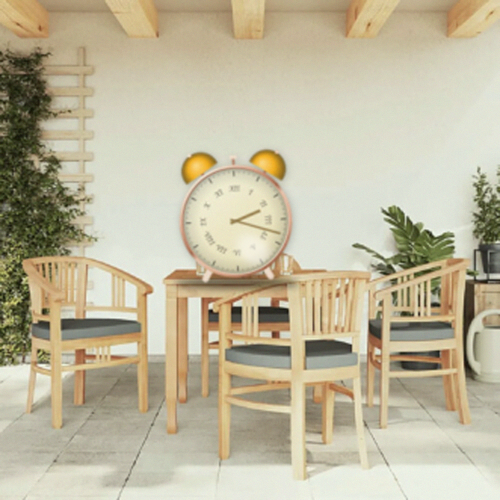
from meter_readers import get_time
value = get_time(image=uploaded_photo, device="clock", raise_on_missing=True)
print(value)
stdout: 2:18
